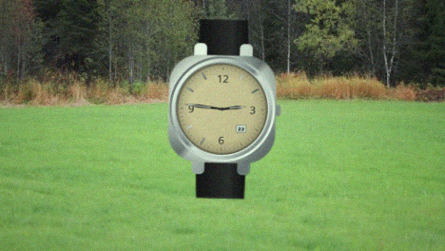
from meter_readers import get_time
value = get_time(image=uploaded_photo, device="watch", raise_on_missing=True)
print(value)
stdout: 2:46
